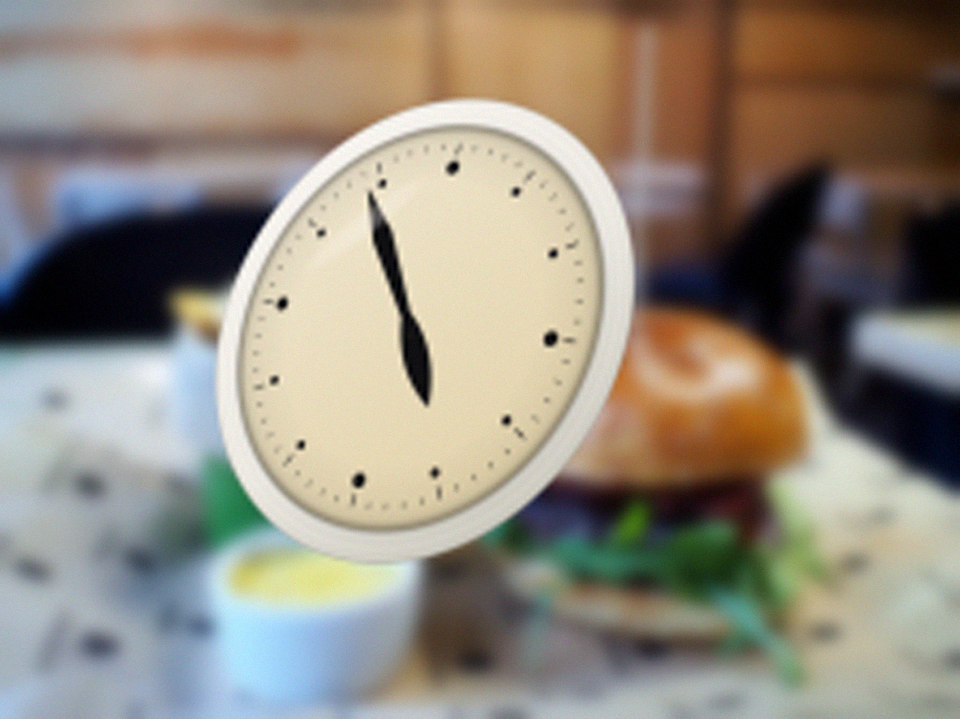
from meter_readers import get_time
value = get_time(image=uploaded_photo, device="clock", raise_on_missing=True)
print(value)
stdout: 4:54
